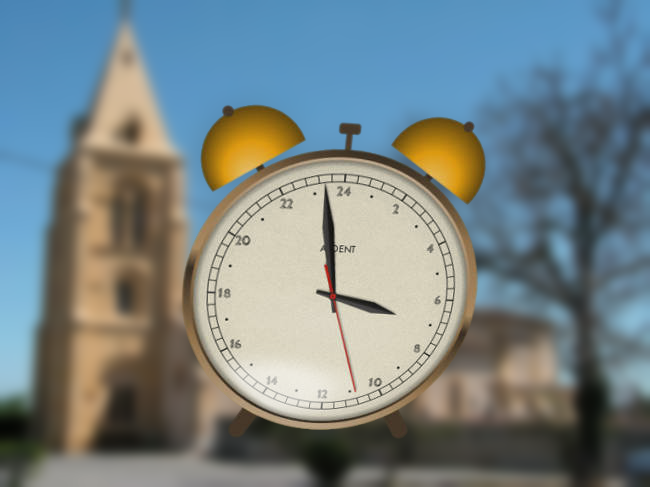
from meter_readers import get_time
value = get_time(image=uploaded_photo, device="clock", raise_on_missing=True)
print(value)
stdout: 6:58:27
